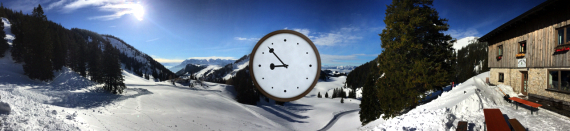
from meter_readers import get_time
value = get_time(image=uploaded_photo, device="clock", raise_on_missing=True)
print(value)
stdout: 8:53
